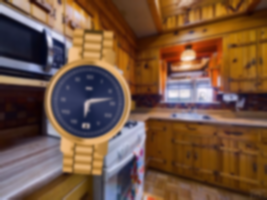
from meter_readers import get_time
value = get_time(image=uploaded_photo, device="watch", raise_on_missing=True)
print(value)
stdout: 6:13
